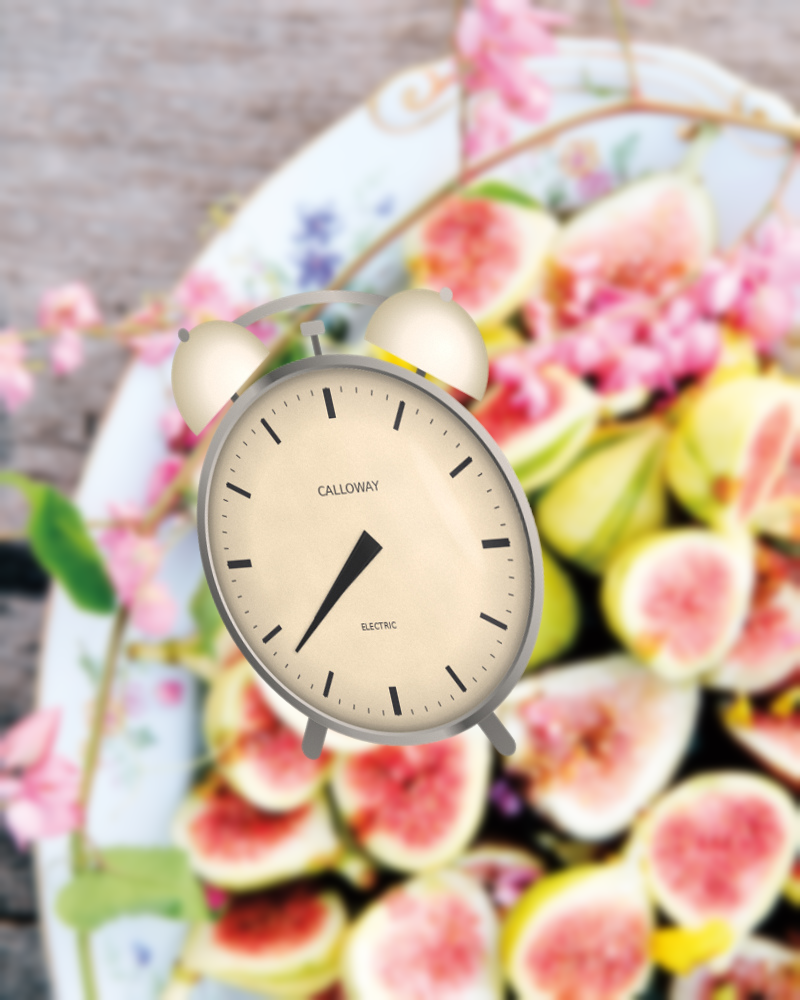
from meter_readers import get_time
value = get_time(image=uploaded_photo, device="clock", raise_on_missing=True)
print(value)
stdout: 7:38
